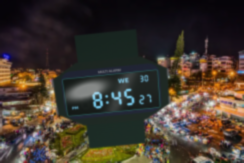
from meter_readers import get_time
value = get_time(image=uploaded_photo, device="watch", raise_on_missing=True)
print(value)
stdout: 8:45
